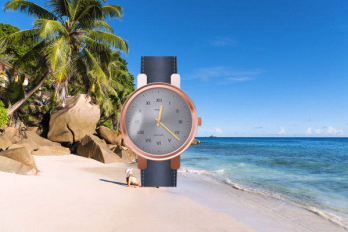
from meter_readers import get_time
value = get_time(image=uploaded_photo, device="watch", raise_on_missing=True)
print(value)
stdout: 12:22
